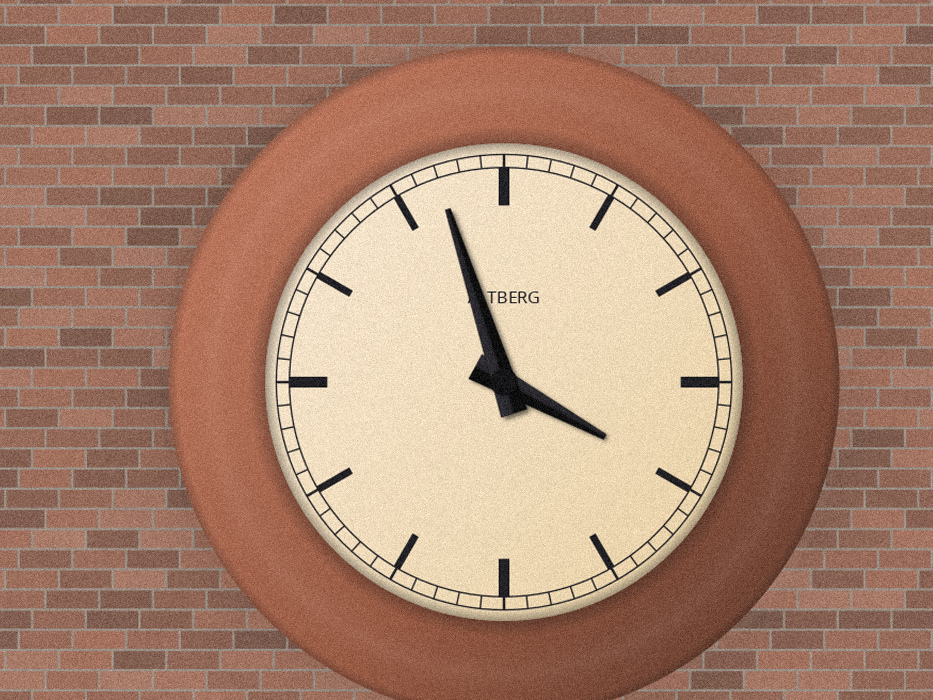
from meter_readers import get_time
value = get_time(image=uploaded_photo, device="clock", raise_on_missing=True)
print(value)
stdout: 3:57
